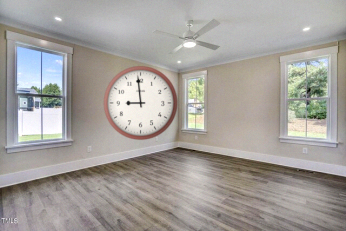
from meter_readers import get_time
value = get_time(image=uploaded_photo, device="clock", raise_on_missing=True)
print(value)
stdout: 8:59
